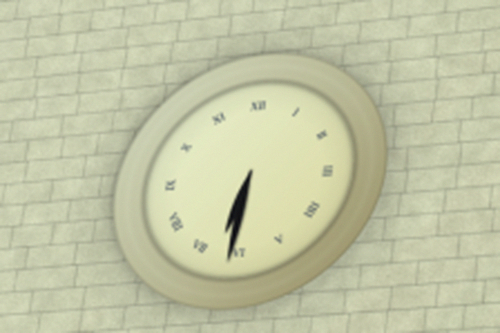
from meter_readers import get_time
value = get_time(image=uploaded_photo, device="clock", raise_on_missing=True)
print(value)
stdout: 6:31
